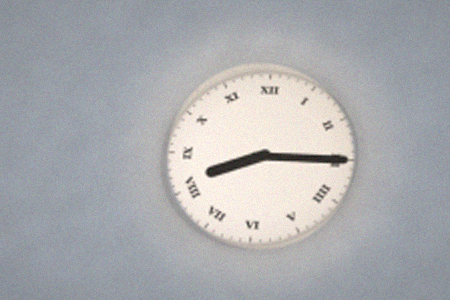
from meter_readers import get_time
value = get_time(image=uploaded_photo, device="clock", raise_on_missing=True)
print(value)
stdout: 8:15
